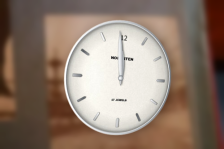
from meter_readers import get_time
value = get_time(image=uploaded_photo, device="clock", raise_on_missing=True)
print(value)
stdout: 11:59
